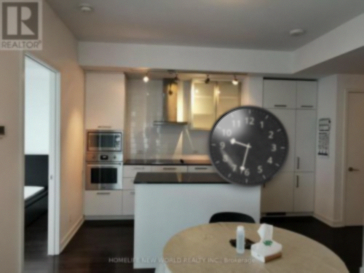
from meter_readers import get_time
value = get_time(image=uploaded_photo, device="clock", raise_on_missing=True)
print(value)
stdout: 9:32
